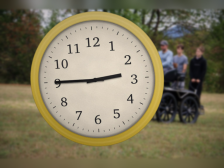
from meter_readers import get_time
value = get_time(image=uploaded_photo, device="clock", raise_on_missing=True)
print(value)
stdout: 2:45
